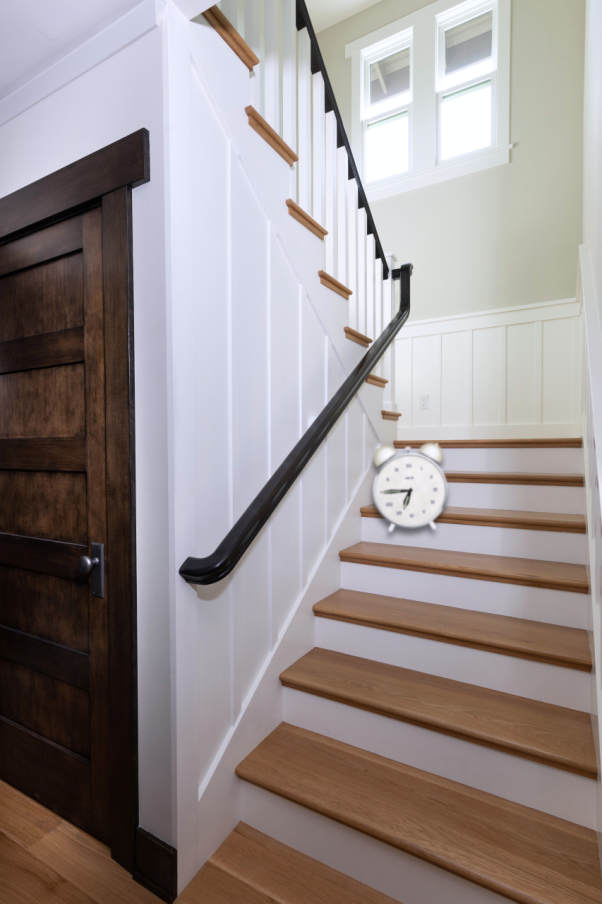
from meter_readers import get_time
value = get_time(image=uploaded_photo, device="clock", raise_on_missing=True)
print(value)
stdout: 6:45
